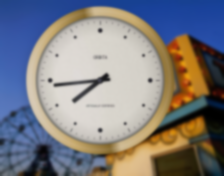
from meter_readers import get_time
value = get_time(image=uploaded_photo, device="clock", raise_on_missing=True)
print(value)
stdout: 7:44
